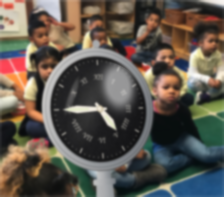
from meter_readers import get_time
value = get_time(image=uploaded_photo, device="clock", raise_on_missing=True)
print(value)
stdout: 4:45
